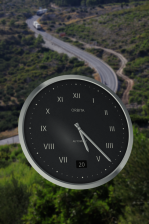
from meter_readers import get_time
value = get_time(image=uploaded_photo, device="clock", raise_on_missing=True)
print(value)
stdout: 5:23
